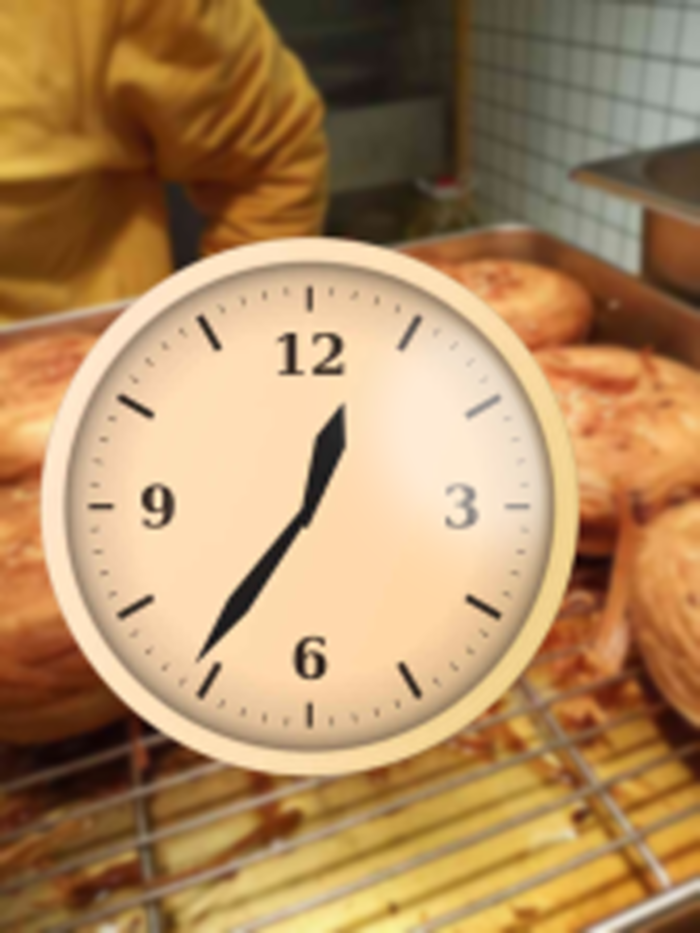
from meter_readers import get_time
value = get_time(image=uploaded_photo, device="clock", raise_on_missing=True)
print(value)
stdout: 12:36
